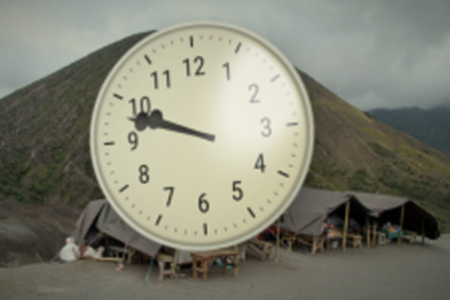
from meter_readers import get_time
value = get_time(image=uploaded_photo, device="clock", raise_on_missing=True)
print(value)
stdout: 9:48
